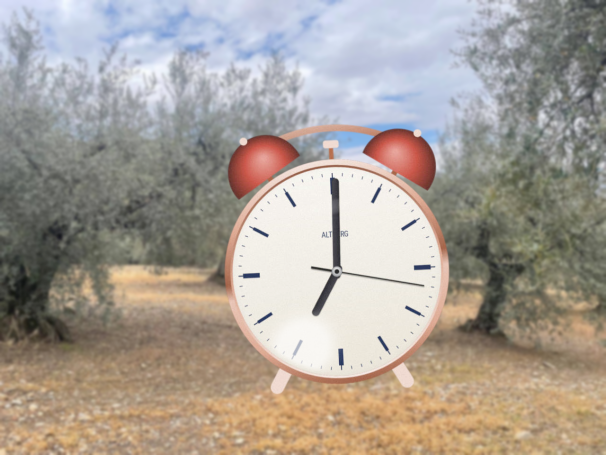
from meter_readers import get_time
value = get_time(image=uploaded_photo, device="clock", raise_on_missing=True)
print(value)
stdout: 7:00:17
